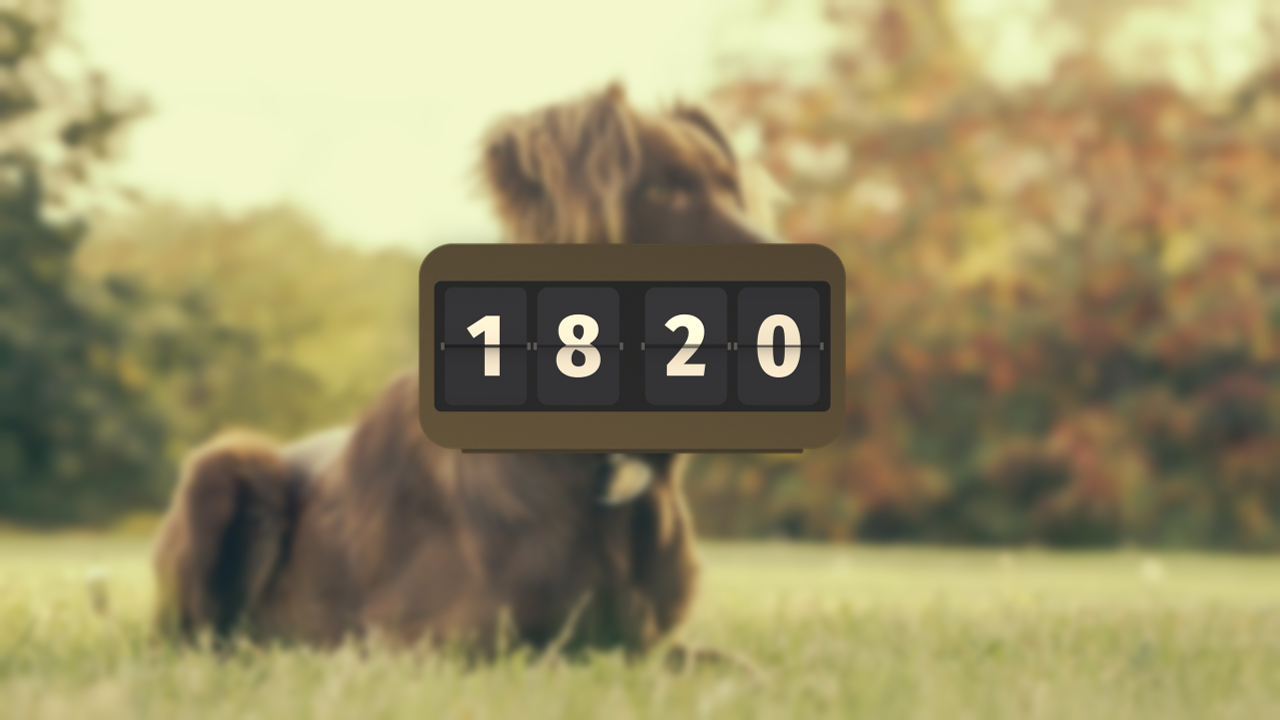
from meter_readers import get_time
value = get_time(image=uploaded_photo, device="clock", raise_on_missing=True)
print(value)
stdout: 18:20
